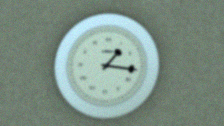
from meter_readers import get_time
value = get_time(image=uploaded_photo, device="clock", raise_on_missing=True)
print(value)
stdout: 1:16
